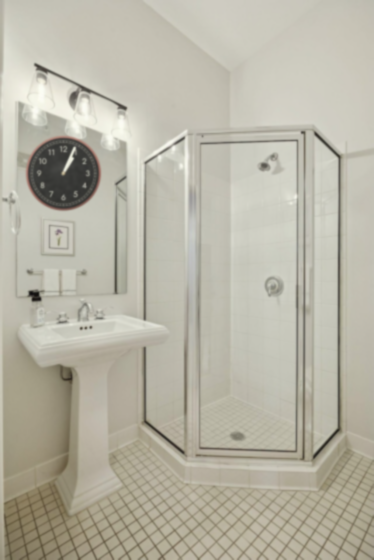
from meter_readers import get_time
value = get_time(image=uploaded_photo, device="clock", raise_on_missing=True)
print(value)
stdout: 1:04
